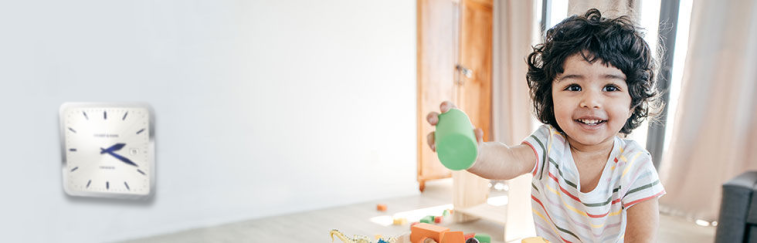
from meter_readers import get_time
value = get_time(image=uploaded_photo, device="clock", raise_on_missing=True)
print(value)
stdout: 2:19
